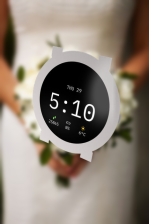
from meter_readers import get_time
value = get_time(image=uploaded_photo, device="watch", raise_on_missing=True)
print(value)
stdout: 5:10
